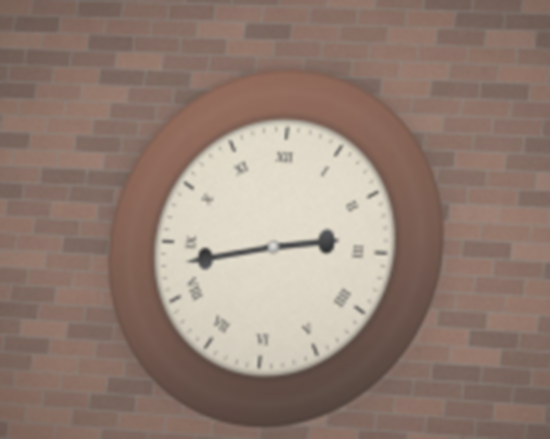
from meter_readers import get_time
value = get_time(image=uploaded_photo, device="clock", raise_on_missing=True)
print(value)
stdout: 2:43
